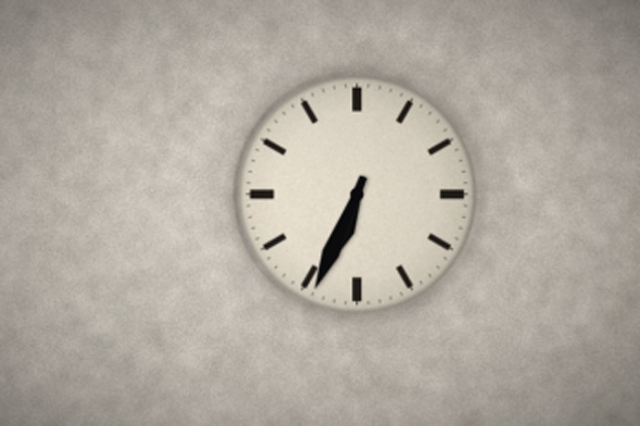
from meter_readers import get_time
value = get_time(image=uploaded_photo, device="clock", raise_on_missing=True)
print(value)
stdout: 6:34
